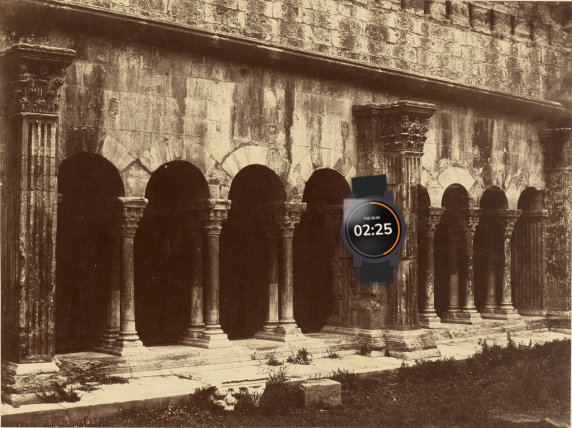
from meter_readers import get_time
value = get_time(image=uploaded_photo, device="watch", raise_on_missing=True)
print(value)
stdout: 2:25
